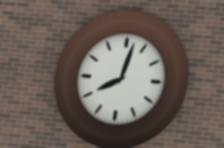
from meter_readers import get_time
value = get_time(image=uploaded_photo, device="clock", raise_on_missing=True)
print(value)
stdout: 8:02
